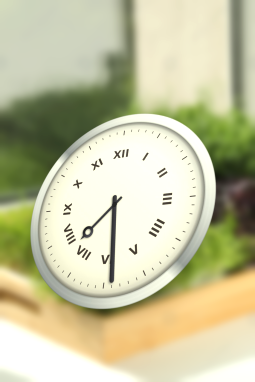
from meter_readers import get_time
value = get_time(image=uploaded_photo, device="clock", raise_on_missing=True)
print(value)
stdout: 7:29
